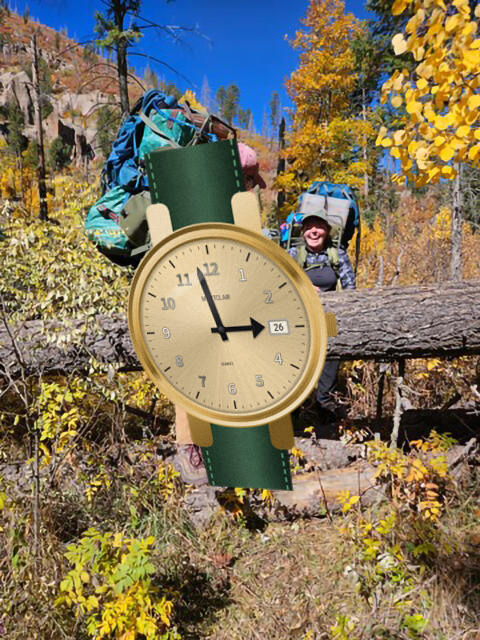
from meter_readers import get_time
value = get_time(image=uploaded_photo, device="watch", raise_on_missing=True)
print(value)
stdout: 2:58
